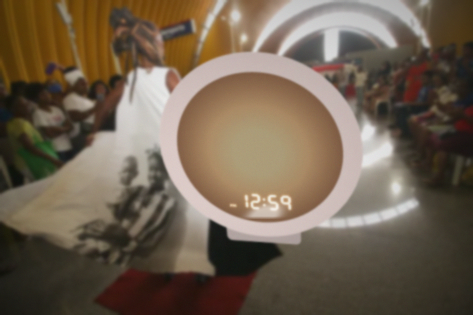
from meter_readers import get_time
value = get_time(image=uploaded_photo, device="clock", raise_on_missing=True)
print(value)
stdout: 12:59
